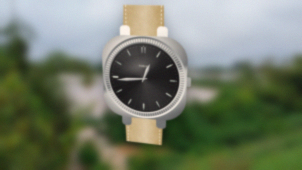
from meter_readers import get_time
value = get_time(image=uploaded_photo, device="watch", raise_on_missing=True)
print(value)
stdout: 12:44
